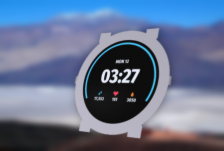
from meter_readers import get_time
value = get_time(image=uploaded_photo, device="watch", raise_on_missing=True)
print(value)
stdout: 3:27
